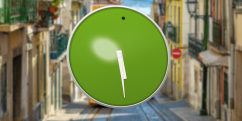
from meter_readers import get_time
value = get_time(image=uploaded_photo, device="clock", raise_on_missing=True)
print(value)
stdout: 5:28
